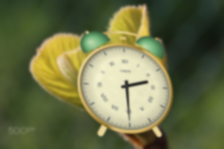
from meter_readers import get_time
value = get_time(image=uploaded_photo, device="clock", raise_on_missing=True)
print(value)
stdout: 2:30
